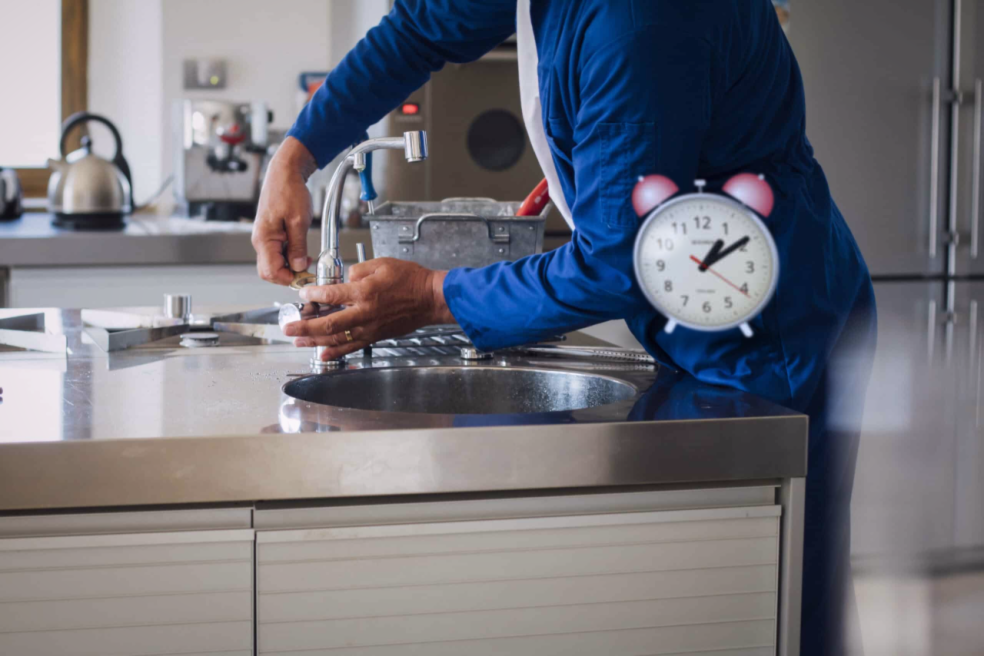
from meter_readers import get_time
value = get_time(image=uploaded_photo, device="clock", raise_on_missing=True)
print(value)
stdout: 1:09:21
